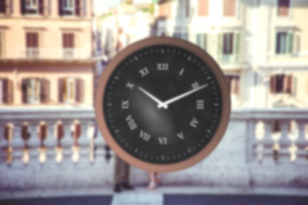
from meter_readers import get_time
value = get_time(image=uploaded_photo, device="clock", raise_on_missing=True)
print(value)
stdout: 10:11
